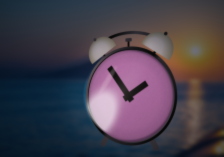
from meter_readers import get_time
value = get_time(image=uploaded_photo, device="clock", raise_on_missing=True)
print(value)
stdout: 1:54
